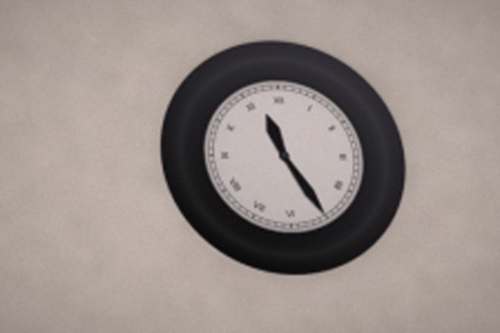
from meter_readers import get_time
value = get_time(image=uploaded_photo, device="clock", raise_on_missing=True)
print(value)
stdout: 11:25
